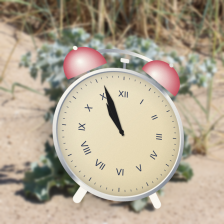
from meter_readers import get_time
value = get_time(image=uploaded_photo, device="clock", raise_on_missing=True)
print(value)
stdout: 10:56
